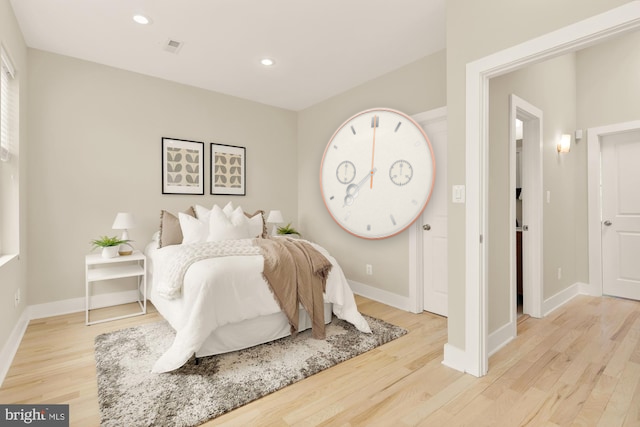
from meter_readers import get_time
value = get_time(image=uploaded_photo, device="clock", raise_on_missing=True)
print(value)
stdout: 7:37
